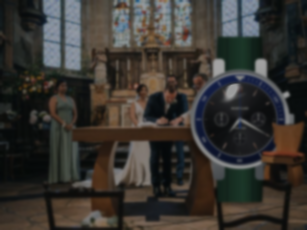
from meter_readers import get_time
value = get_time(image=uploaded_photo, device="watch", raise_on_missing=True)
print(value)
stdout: 7:20
